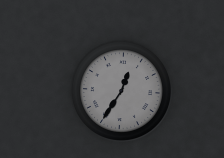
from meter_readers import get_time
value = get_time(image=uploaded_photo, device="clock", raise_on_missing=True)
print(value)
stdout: 12:35
